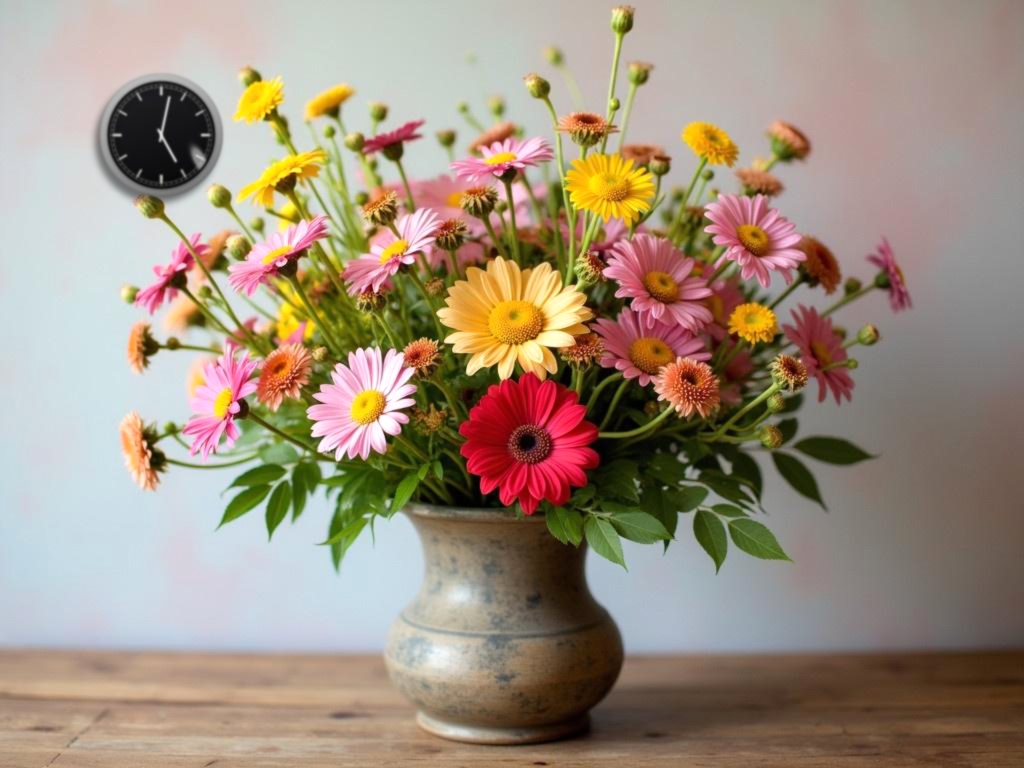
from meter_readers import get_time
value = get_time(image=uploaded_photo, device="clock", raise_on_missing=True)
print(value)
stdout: 5:02
